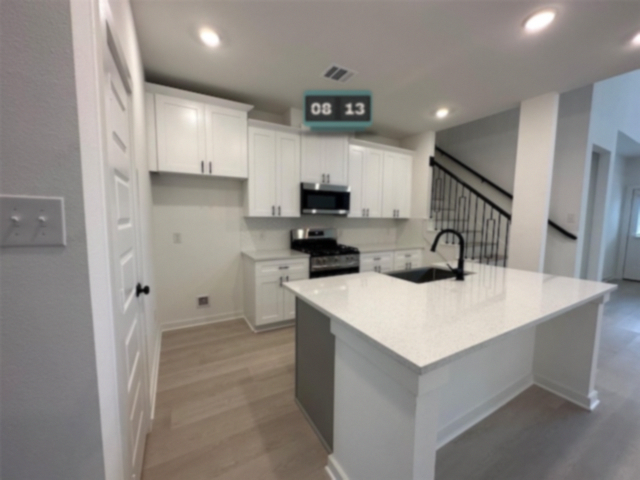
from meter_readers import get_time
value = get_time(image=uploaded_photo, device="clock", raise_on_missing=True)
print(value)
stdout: 8:13
